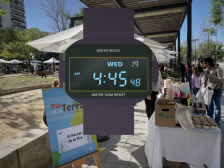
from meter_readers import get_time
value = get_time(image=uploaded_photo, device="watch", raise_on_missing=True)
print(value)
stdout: 4:45:48
